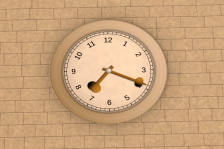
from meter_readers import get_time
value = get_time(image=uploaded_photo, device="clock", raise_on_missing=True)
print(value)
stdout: 7:19
